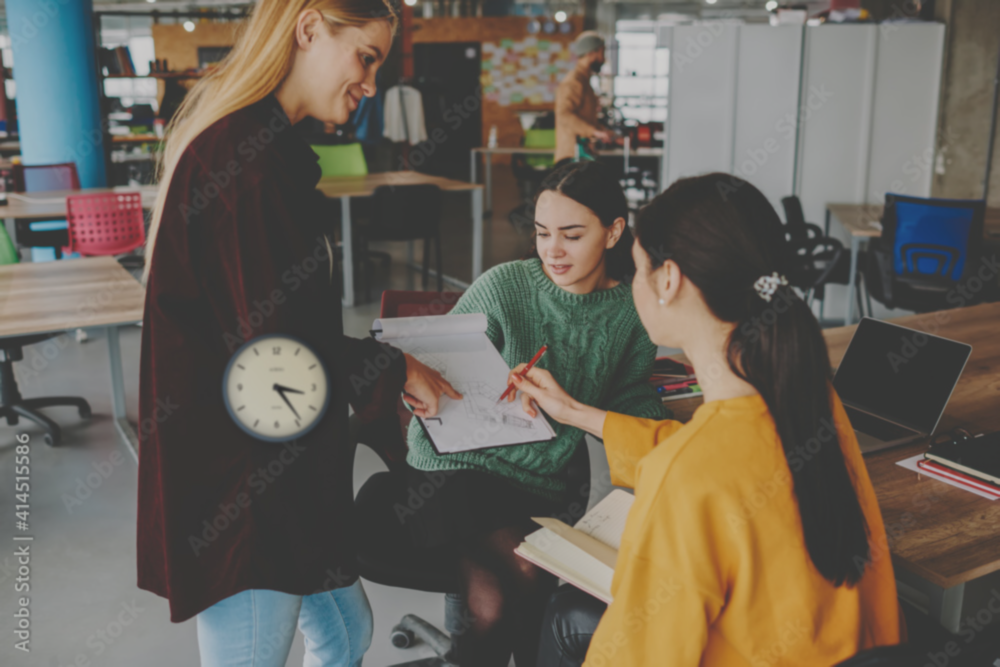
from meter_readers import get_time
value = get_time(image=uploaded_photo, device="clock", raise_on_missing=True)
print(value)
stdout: 3:24
